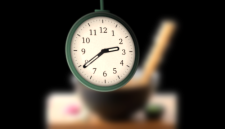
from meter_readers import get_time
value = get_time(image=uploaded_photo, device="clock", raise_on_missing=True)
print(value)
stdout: 2:39
